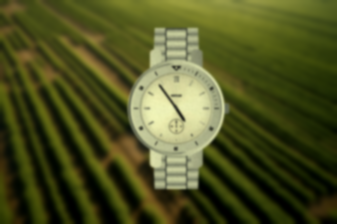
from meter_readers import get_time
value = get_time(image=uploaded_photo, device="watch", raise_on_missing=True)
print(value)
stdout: 4:54
